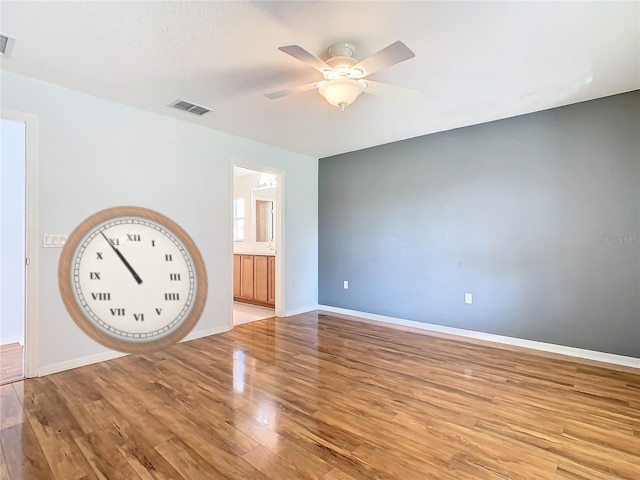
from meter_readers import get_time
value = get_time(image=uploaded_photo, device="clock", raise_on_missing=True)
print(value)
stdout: 10:54
